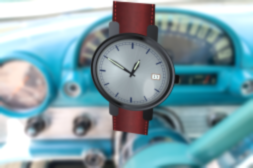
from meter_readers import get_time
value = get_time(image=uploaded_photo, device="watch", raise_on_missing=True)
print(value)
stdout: 12:50
